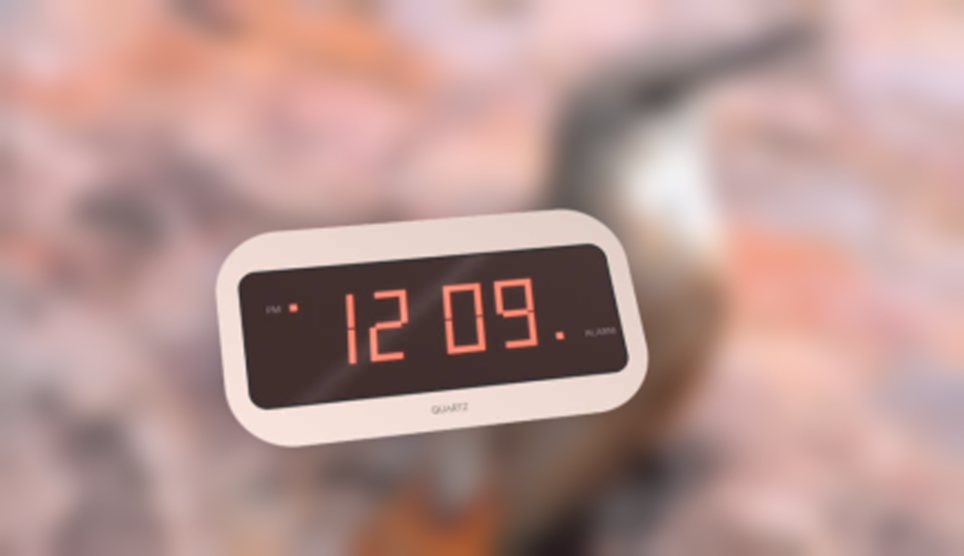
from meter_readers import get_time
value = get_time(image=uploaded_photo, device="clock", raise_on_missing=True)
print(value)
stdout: 12:09
